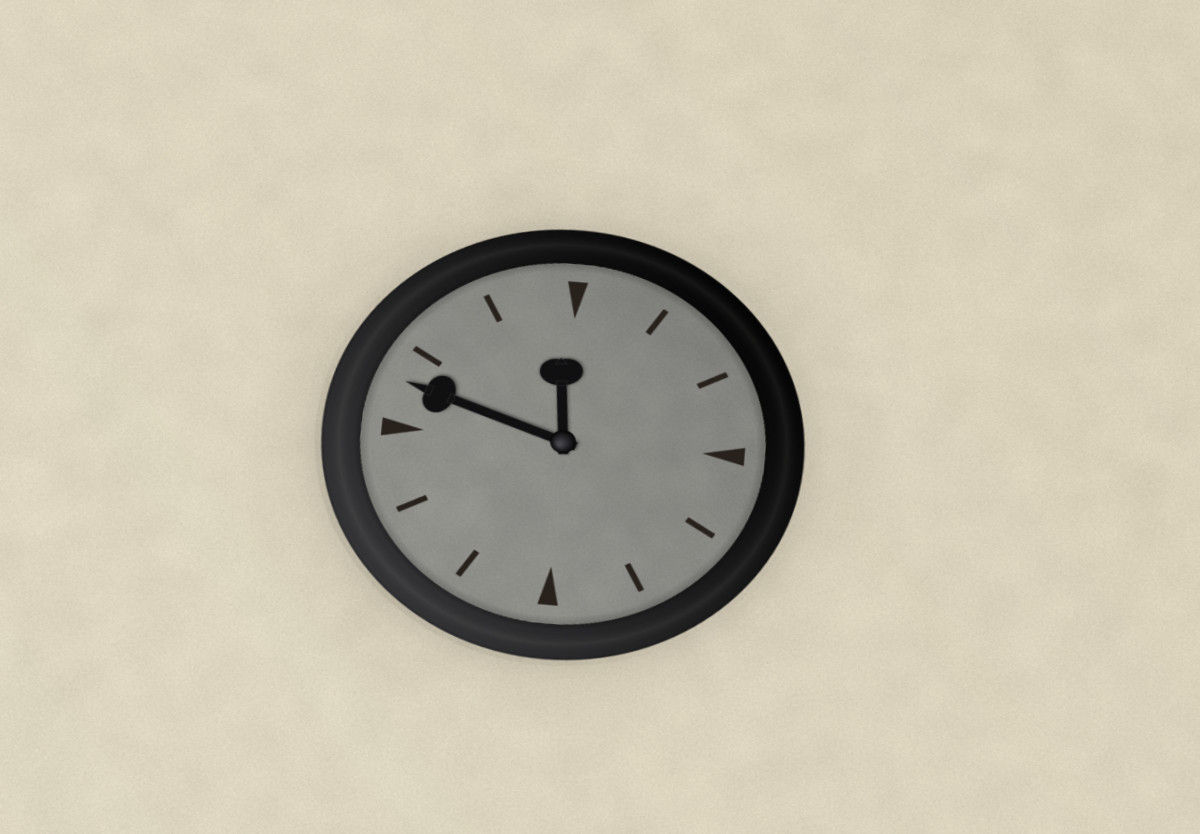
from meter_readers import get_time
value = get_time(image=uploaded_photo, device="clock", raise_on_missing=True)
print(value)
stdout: 11:48
